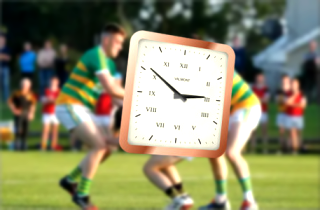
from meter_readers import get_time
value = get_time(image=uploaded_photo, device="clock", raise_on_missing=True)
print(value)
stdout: 2:51
